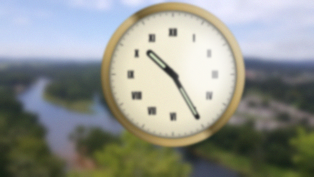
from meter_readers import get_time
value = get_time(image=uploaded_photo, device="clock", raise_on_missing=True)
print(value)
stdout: 10:25
